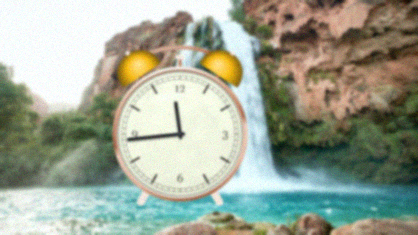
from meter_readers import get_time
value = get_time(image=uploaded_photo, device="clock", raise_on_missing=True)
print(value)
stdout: 11:44
